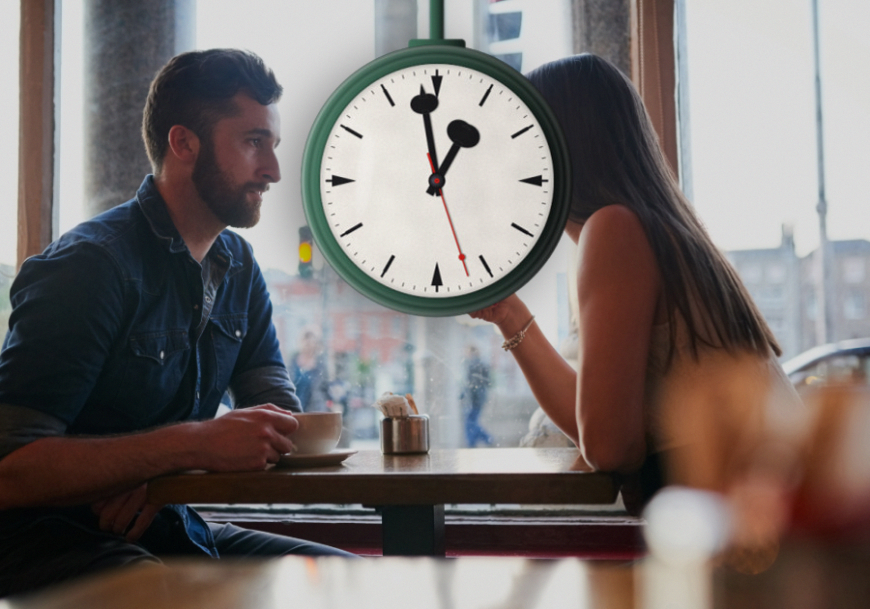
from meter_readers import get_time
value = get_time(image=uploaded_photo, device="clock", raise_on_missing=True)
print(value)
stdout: 12:58:27
